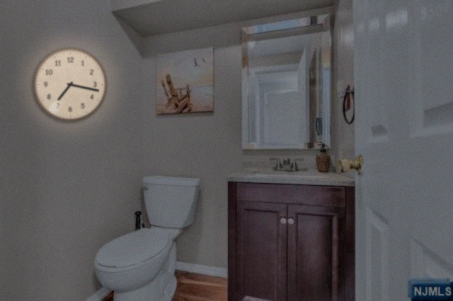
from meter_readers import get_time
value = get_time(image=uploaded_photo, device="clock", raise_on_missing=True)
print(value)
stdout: 7:17
